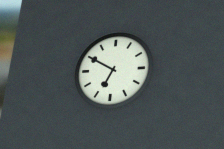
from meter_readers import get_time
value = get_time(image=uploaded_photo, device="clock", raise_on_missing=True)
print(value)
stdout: 6:50
